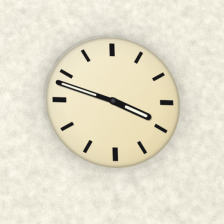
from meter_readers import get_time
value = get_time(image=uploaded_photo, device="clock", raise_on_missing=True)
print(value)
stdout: 3:48
